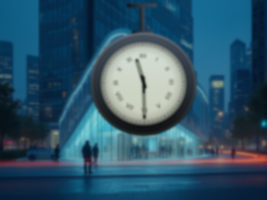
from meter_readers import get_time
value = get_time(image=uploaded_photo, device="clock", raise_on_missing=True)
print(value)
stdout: 11:30
